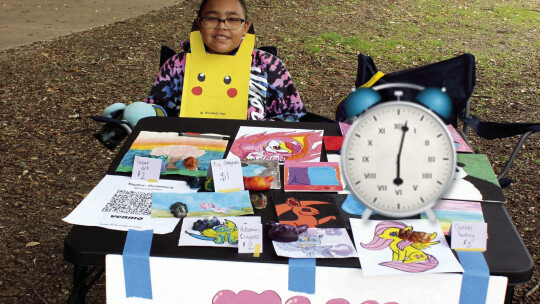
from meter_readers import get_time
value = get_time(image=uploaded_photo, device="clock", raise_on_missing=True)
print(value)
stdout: 6:02
